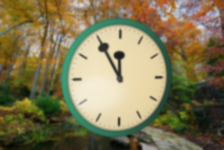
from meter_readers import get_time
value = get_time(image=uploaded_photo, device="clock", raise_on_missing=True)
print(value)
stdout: 11:55
